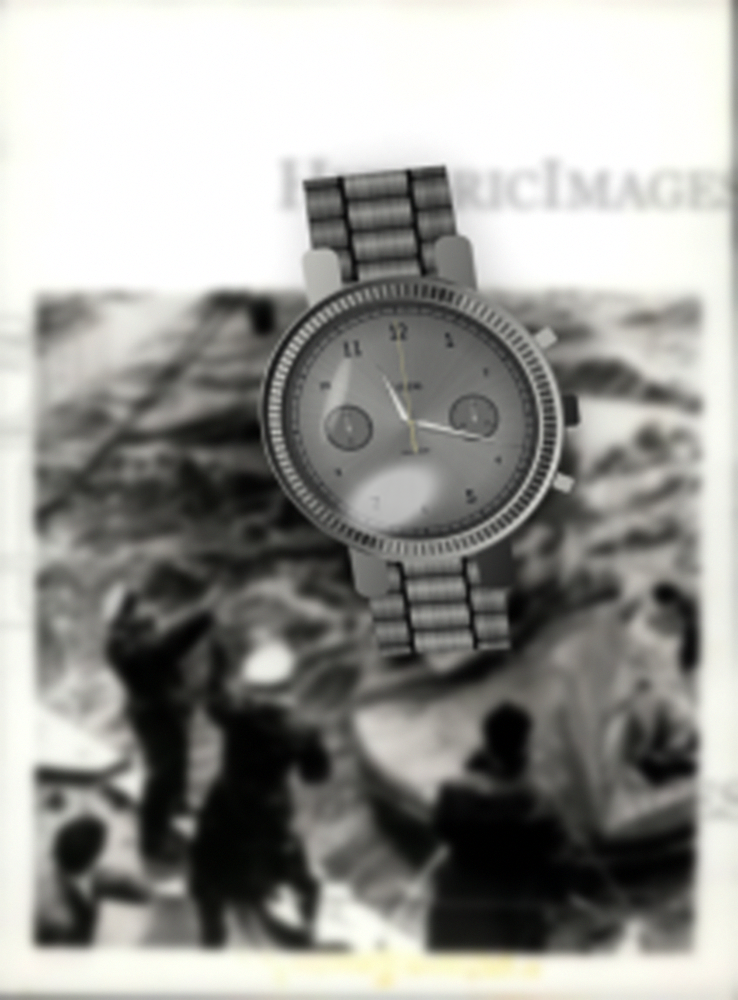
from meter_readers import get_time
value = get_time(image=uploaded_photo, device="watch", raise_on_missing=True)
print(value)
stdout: 11:18
